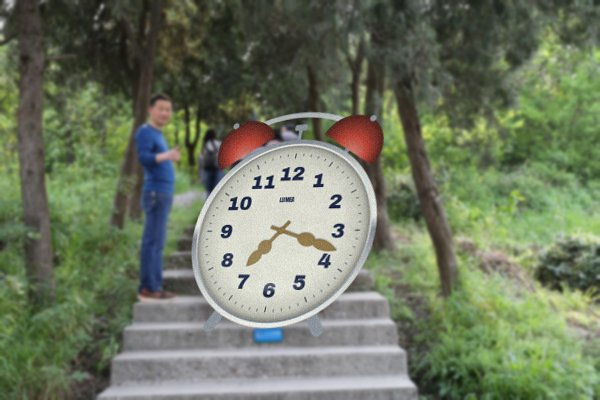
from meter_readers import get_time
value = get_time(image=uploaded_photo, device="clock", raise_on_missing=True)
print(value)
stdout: 7:18
